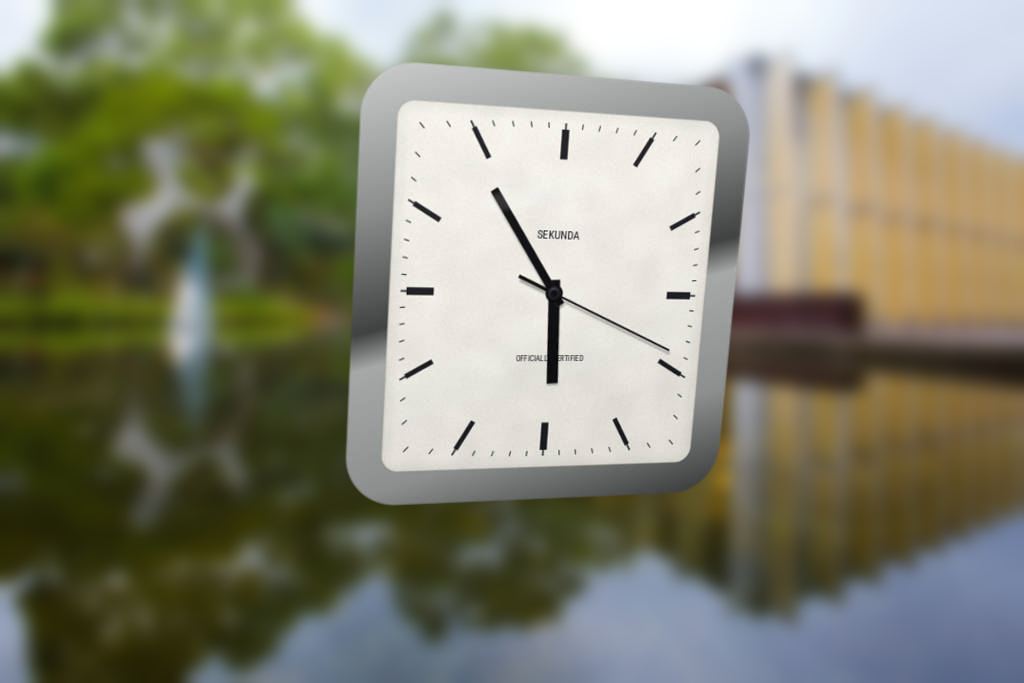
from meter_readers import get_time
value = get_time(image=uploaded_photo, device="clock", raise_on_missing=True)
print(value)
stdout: 5:54:19
